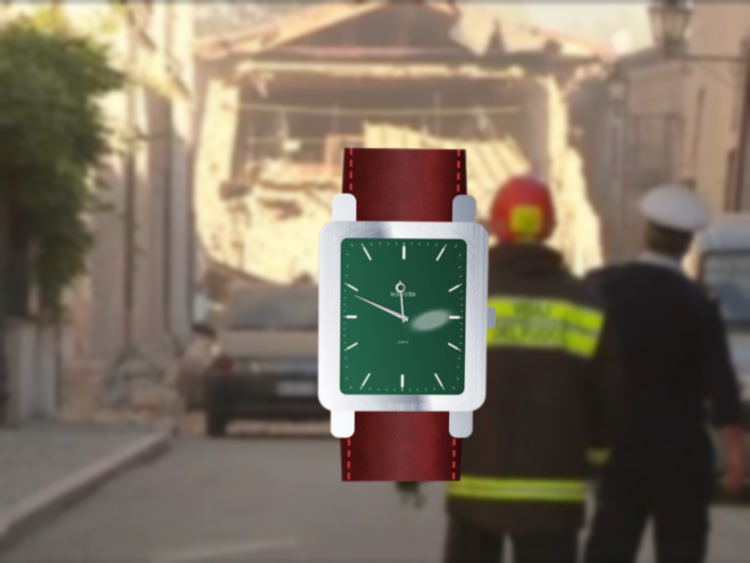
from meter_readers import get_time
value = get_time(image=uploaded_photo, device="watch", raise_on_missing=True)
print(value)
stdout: 11:49
